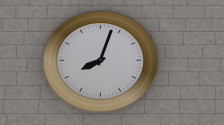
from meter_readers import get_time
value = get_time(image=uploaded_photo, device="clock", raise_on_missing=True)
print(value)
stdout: 8:03
